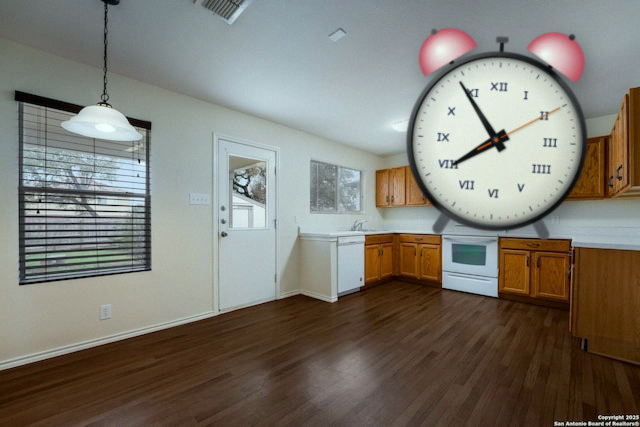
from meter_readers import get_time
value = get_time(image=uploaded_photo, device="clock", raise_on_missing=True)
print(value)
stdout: 7:54:10
